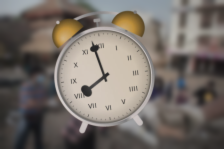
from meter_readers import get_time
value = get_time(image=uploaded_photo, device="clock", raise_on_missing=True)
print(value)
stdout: 7:58
